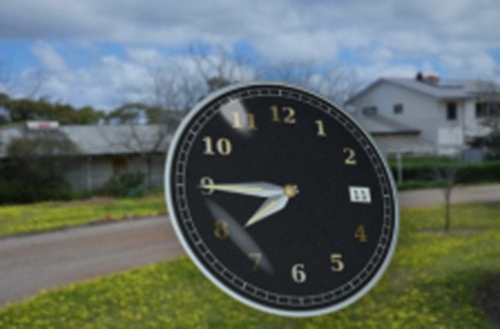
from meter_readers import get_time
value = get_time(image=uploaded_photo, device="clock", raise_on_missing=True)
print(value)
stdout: 7:45
